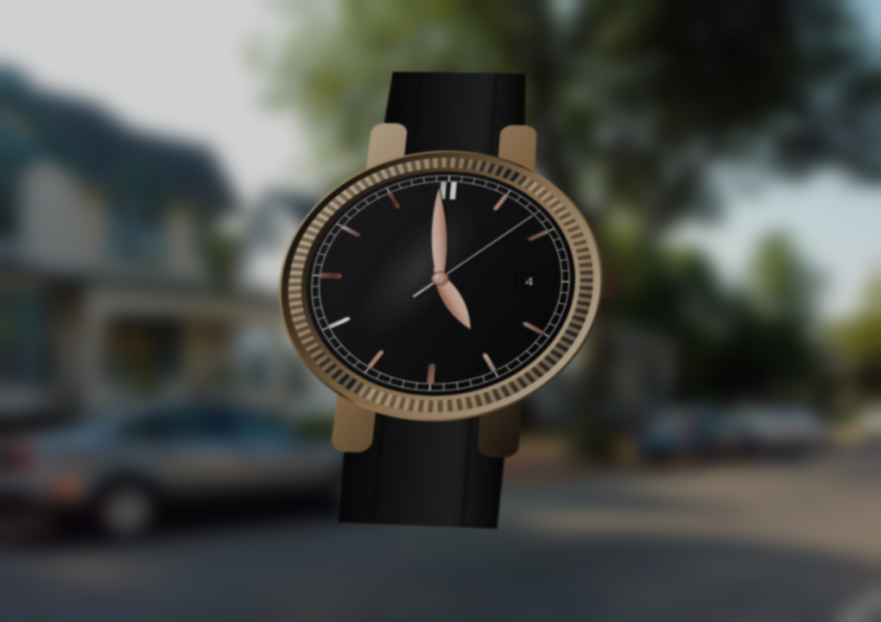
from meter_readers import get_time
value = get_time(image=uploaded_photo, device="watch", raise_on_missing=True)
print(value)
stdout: 4:59:08
